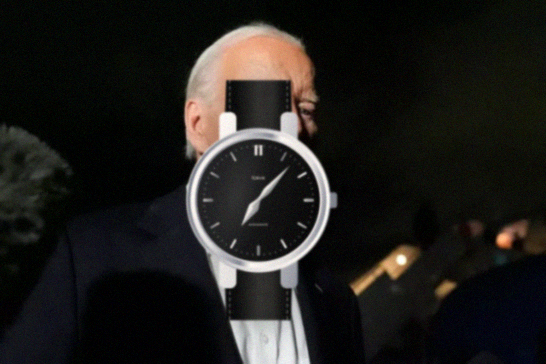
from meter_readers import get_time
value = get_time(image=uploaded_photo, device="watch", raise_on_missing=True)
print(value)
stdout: 7:07
